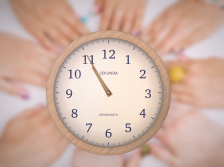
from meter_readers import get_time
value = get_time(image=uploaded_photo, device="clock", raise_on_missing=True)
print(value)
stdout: 10:55
